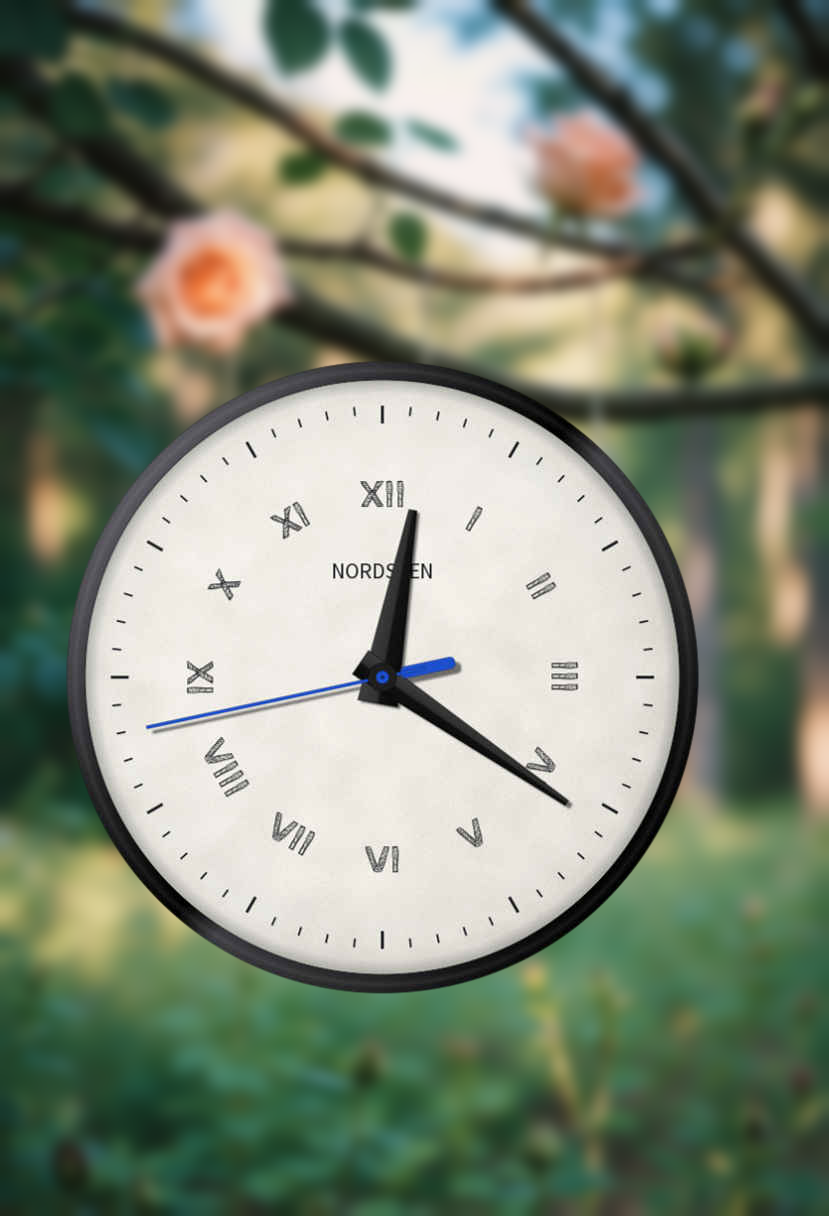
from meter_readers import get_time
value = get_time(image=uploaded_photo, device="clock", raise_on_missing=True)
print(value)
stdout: 12:20:43
